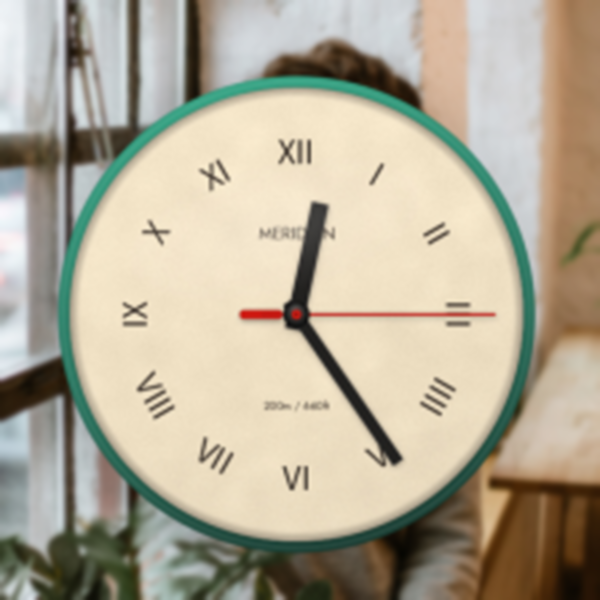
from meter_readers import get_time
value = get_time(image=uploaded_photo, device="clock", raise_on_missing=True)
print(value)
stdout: 12:24:15
